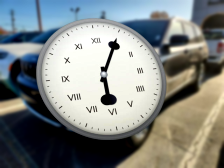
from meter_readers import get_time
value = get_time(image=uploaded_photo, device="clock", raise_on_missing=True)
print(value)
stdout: 6:05
